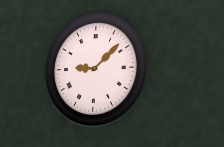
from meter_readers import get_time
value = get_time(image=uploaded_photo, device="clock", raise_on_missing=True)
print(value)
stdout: 9:08
